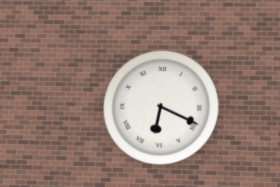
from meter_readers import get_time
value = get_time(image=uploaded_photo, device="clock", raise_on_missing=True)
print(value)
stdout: 6:19
